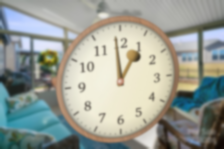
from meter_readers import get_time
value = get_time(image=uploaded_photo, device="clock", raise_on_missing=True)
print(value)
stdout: 12:59
